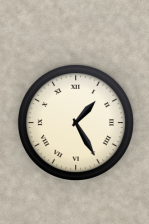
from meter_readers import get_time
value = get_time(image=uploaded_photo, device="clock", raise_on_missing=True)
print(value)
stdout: 1:25
